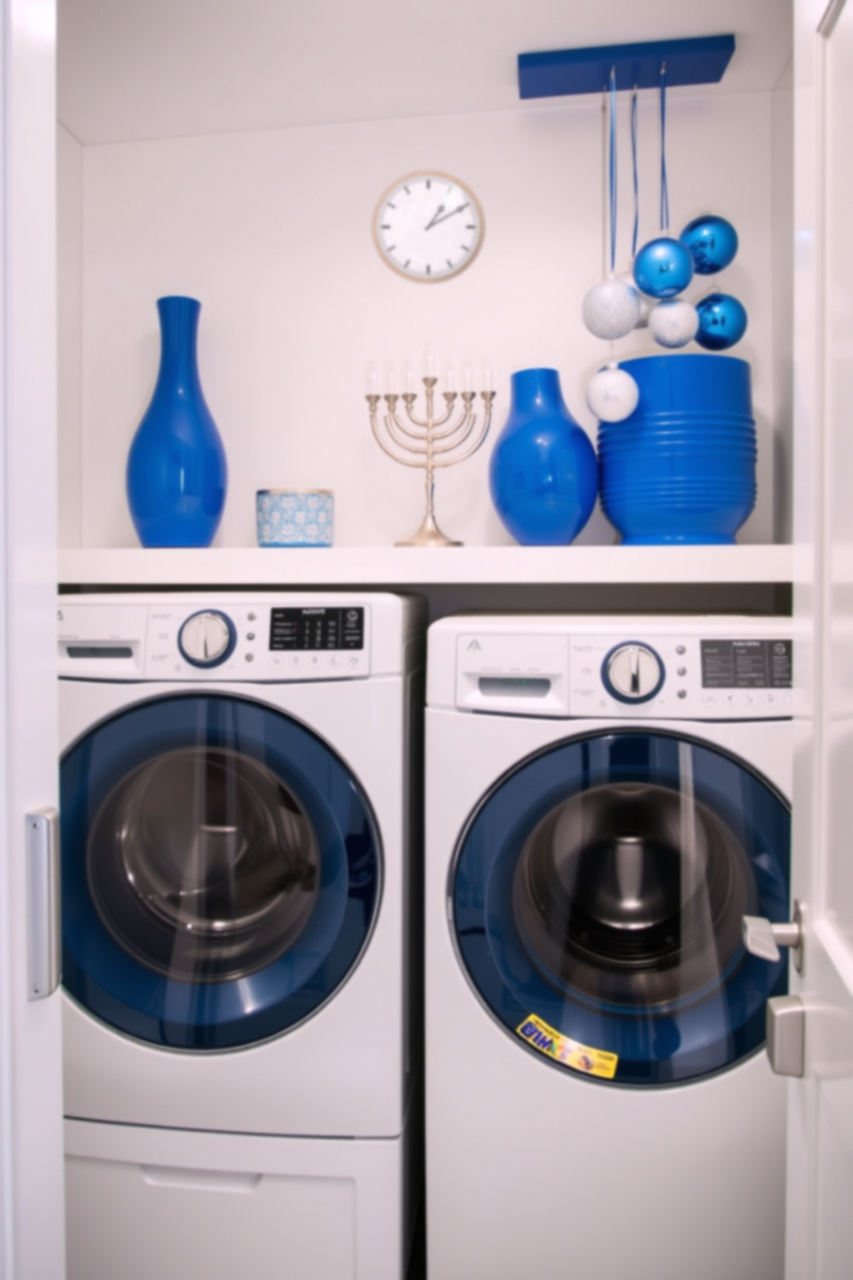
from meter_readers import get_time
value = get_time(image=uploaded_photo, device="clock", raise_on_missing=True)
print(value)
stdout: 1:10
